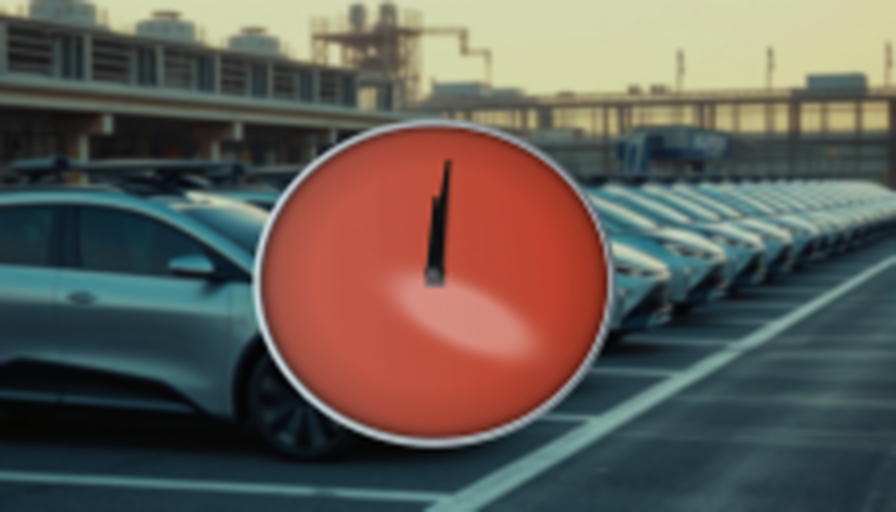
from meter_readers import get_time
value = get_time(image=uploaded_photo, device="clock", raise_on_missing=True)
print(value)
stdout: 12:01
